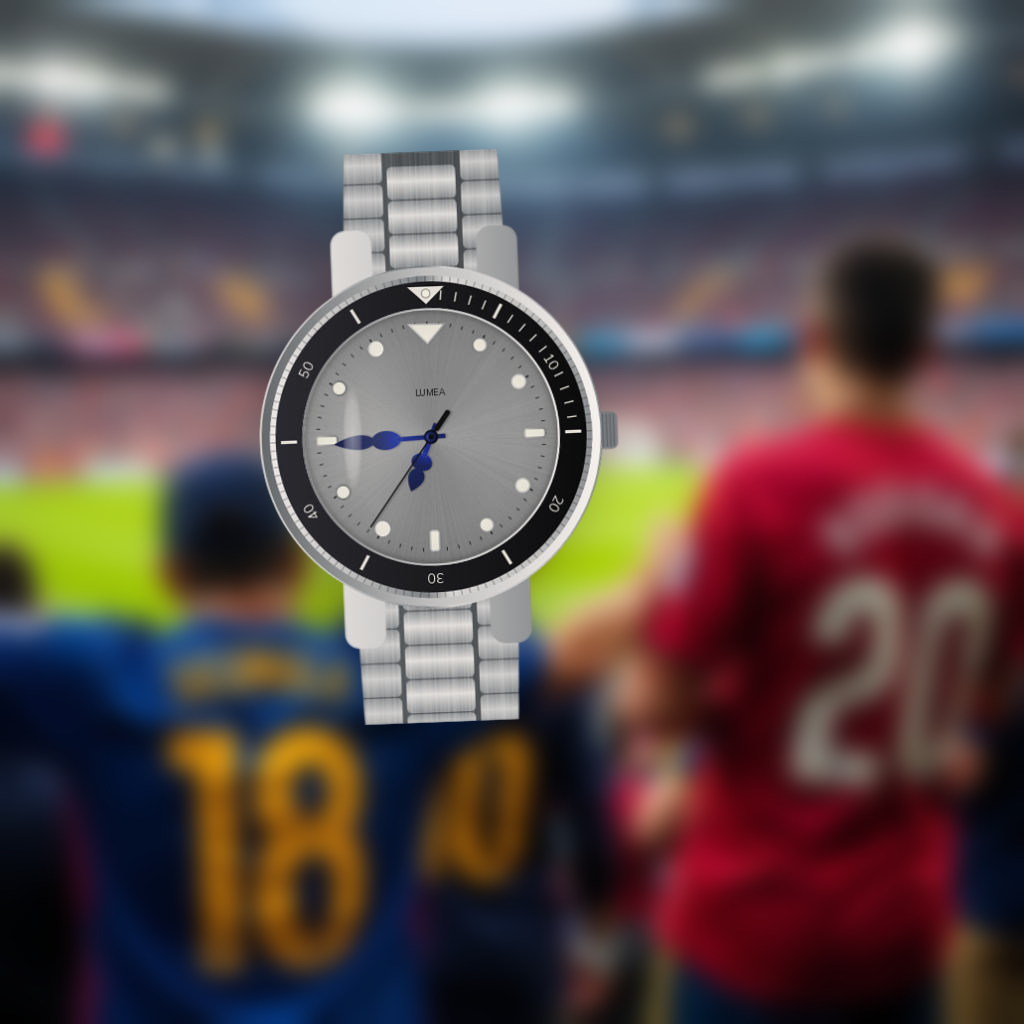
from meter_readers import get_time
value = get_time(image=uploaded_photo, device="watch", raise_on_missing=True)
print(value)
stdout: 6:44:36
